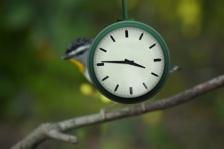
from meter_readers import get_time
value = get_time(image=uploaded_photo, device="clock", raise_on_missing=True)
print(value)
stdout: 3:46
